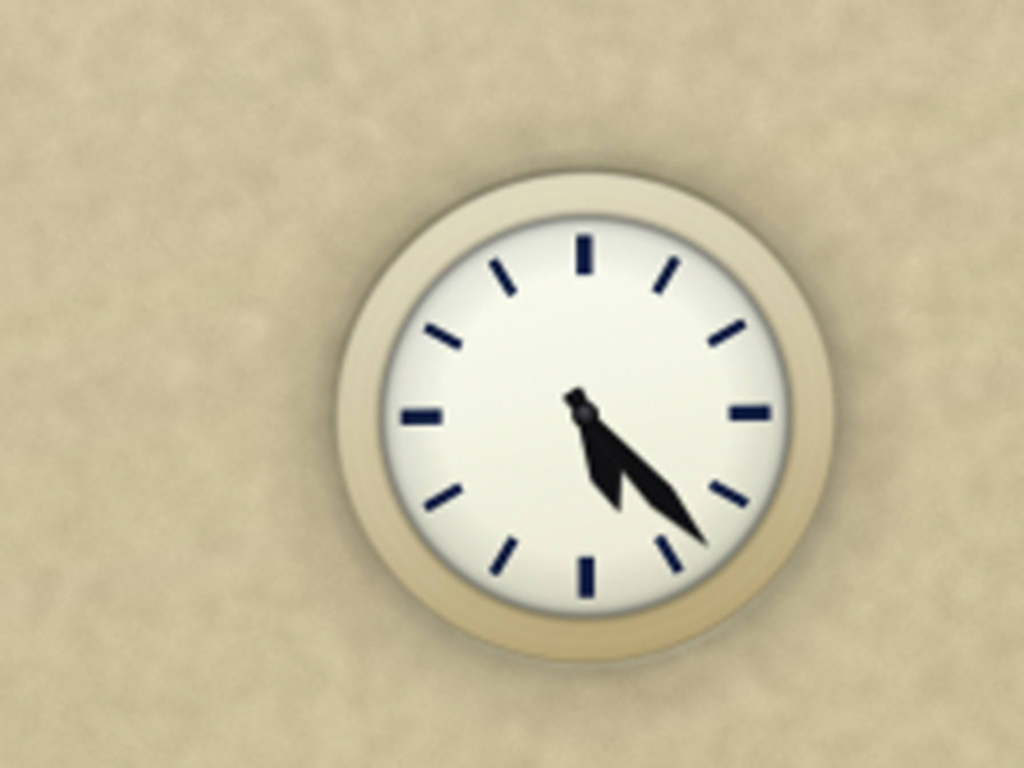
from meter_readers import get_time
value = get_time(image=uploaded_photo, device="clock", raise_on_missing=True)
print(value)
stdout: 5:23
